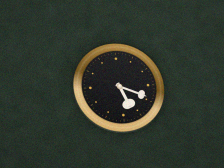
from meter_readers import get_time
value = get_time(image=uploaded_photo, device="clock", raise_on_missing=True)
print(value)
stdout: 5:19
